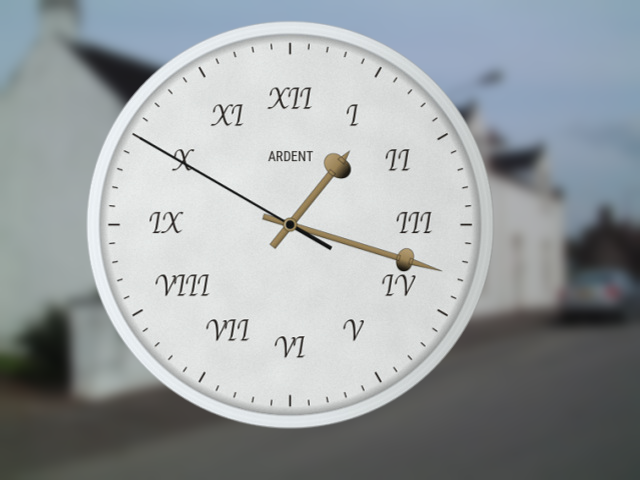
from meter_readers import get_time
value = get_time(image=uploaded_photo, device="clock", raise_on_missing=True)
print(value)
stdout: 1:17:50
